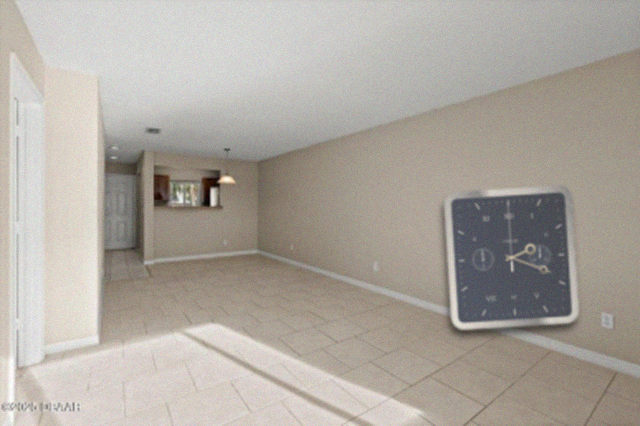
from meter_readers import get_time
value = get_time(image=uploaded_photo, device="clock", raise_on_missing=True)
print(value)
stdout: 2:19
